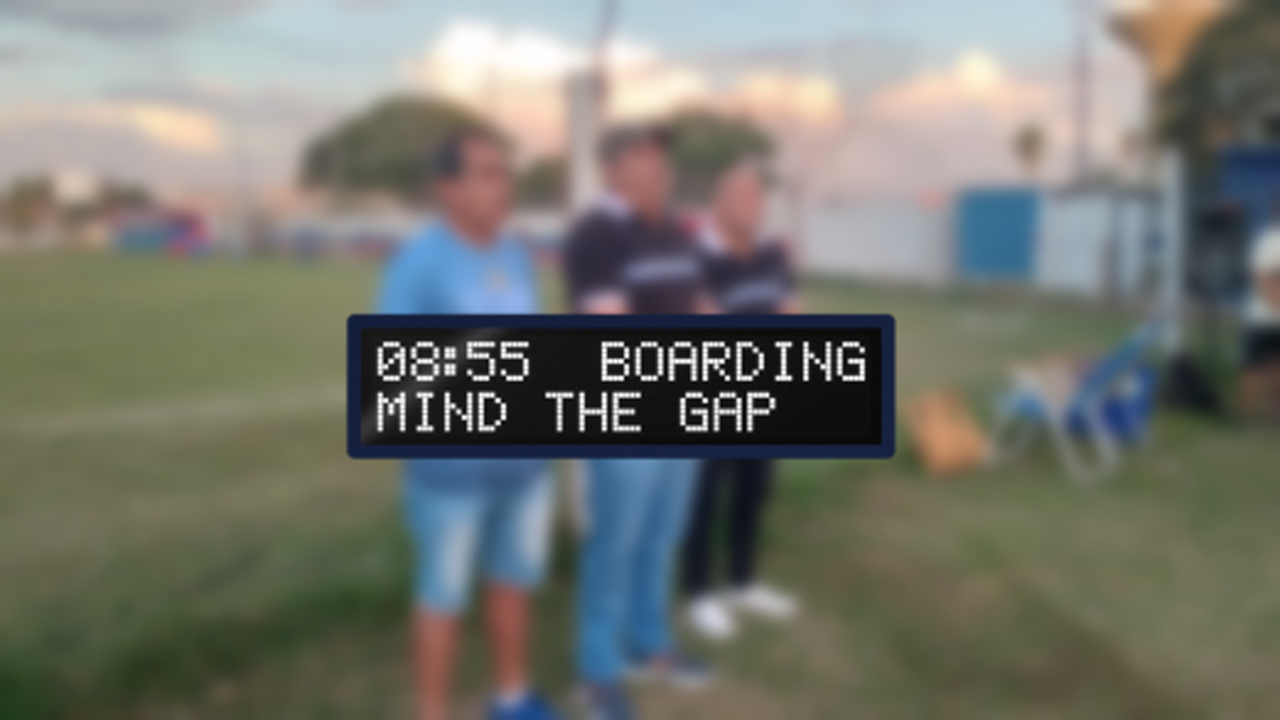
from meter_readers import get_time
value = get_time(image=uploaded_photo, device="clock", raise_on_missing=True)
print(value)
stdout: 8:55
